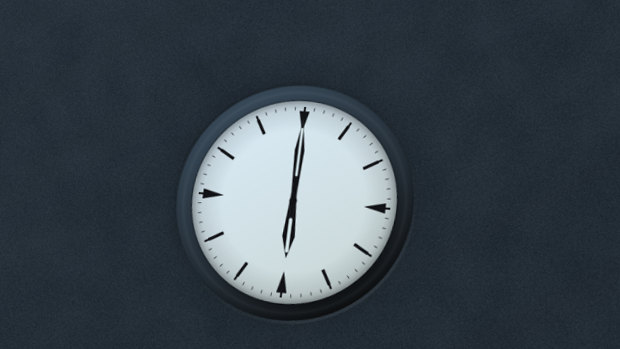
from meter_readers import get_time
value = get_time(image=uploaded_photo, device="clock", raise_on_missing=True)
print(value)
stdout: 6:00
